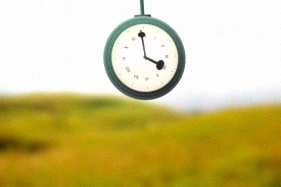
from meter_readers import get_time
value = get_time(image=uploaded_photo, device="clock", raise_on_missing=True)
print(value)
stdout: 3:59
